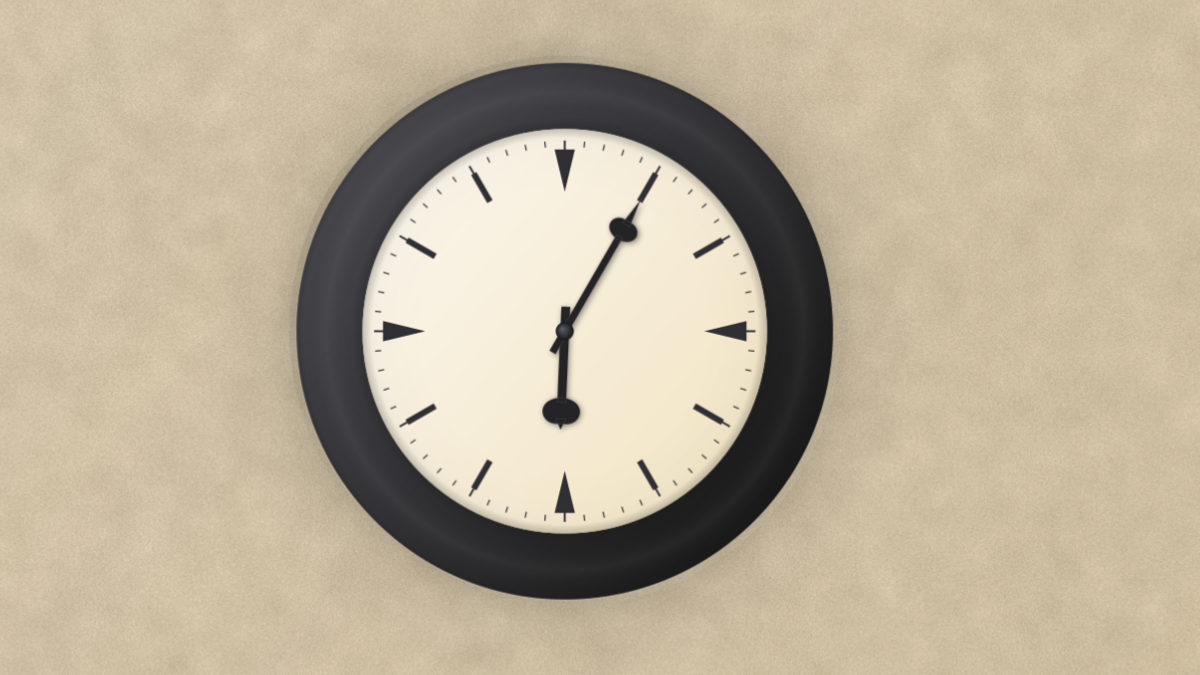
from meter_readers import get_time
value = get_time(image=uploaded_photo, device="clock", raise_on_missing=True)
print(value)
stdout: 6:05
